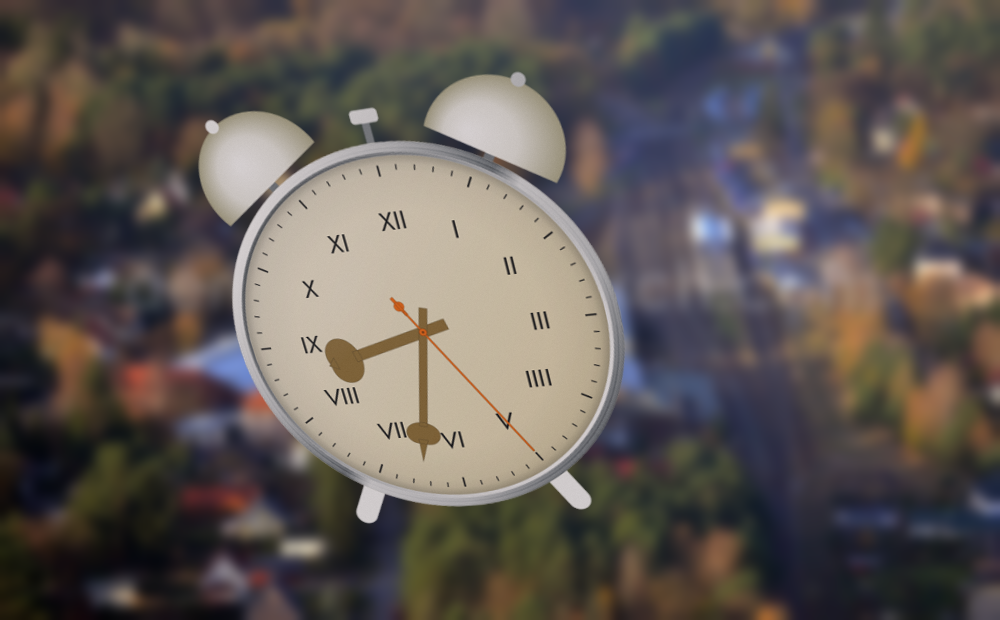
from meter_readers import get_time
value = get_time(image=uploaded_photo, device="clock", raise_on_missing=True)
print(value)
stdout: 8:32:25
